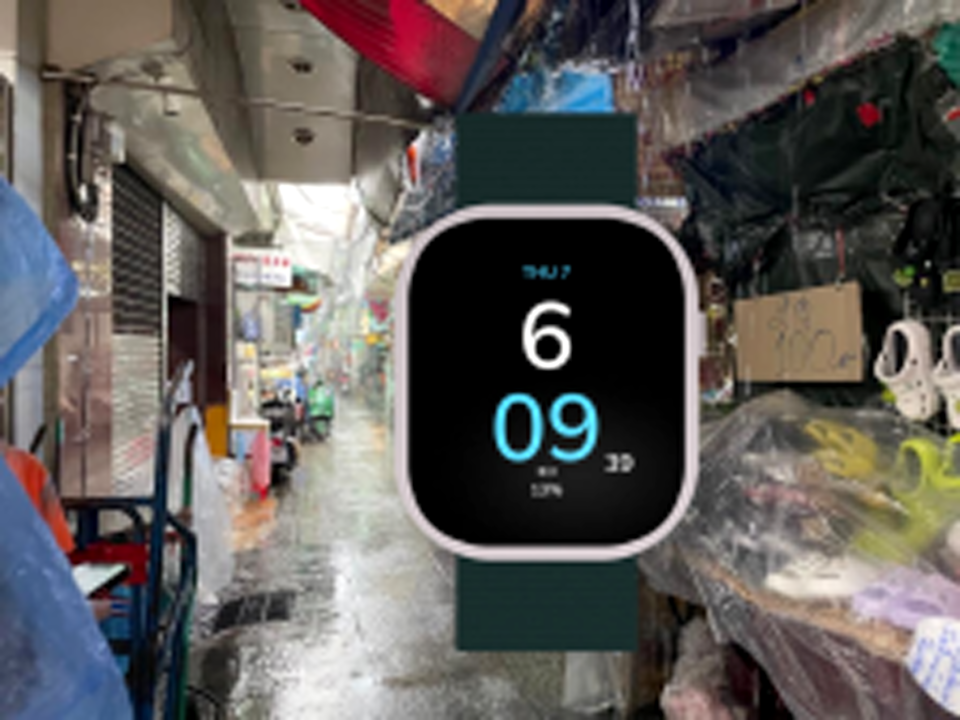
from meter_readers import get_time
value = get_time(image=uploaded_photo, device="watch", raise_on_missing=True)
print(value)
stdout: 6:09
